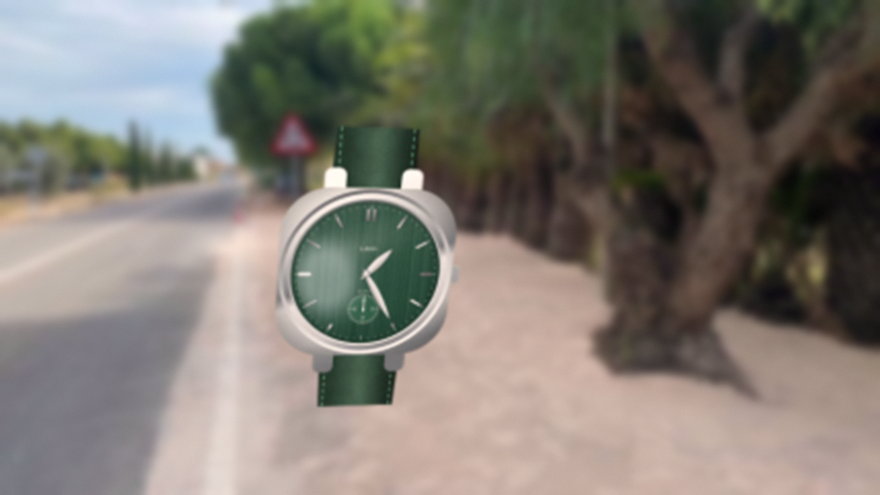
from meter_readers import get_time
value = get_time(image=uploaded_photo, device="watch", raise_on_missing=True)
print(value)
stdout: 1:25
